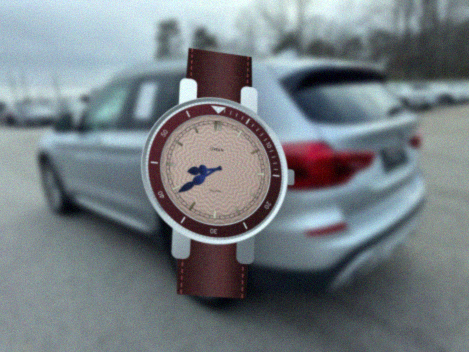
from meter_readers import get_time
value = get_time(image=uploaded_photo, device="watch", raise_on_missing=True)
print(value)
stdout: 8:39
